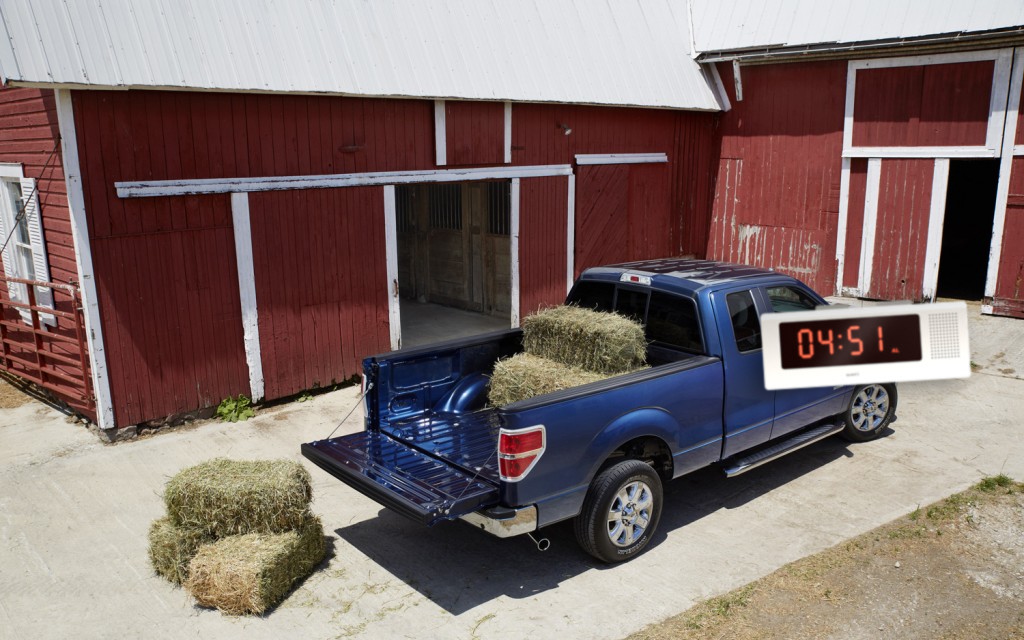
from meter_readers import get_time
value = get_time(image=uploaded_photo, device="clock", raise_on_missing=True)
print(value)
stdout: 4:51
